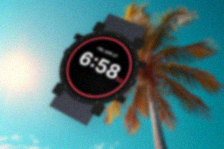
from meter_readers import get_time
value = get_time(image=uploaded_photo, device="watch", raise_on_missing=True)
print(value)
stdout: 6:58
